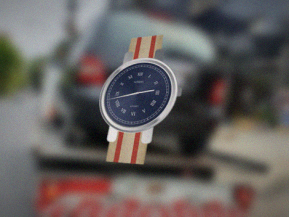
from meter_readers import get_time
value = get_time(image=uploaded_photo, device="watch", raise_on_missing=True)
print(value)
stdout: 2:43
